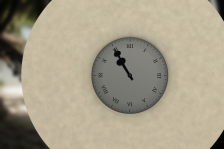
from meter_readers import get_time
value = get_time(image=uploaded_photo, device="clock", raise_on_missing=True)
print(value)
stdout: 10:55
